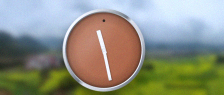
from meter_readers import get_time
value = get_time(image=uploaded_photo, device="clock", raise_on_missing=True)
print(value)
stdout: 11:28
